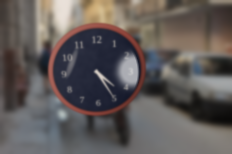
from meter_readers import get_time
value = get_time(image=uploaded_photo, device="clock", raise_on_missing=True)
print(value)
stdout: 4:25
